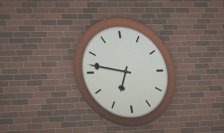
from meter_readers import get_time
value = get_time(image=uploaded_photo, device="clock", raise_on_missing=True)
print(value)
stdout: 6:47
